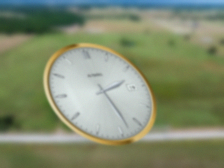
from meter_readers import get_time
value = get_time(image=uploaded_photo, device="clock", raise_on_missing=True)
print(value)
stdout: 2:28
